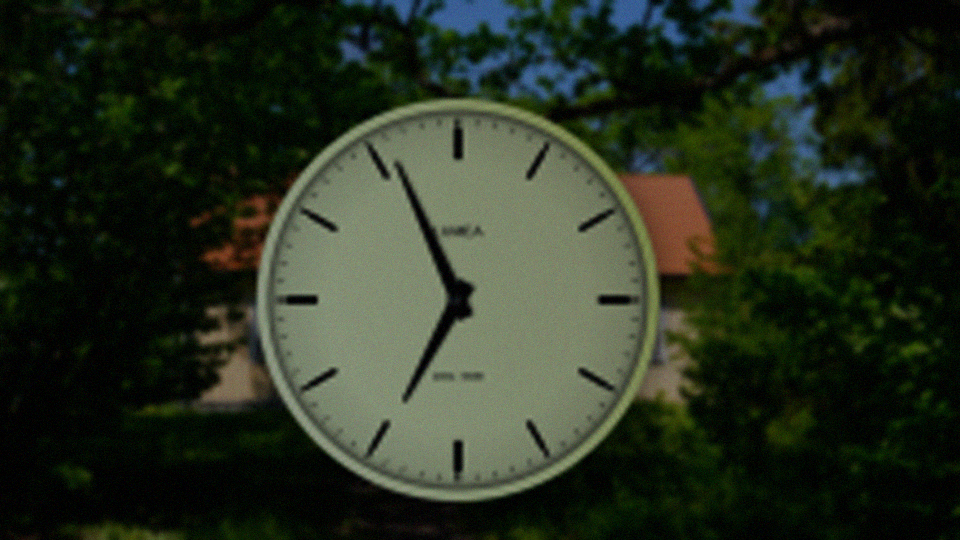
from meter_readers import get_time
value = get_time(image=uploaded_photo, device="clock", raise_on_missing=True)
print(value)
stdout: 6:56
